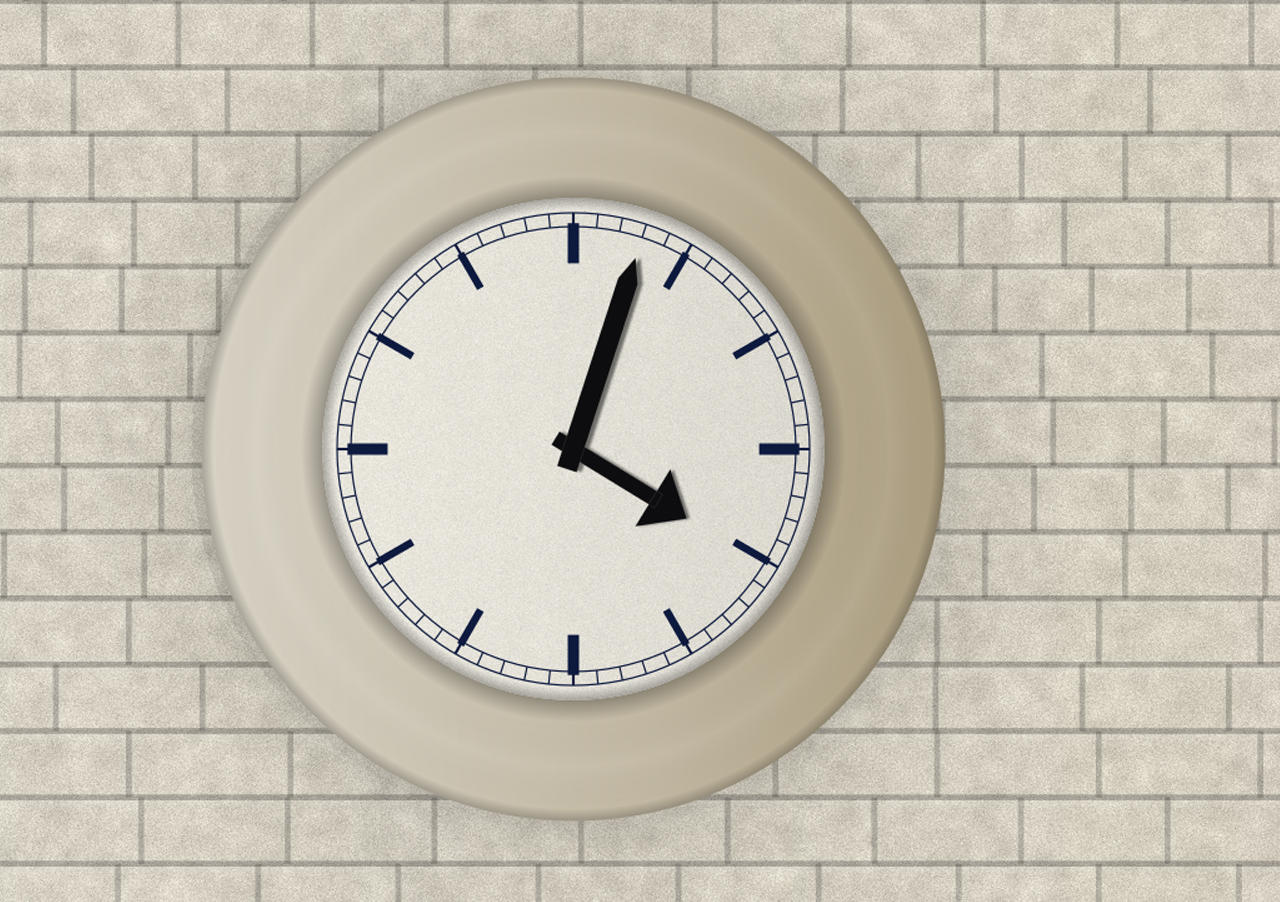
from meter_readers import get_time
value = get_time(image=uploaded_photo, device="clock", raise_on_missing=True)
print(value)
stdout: 4:03
